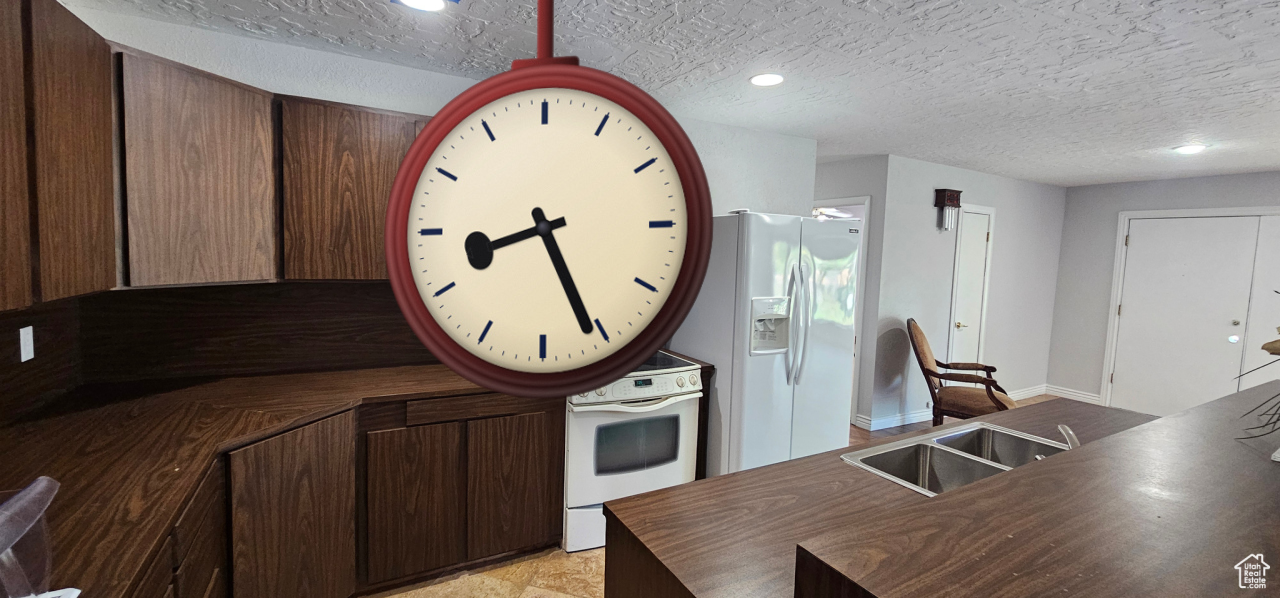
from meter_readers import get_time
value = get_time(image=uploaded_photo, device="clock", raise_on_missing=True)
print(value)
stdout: 8:26
